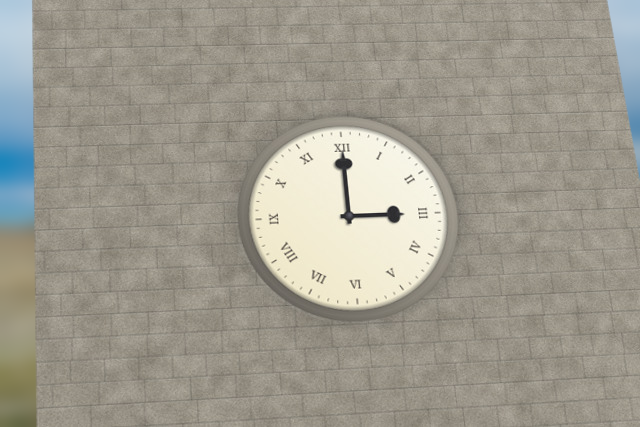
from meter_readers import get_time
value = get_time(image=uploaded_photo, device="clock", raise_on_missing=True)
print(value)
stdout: 3:00
